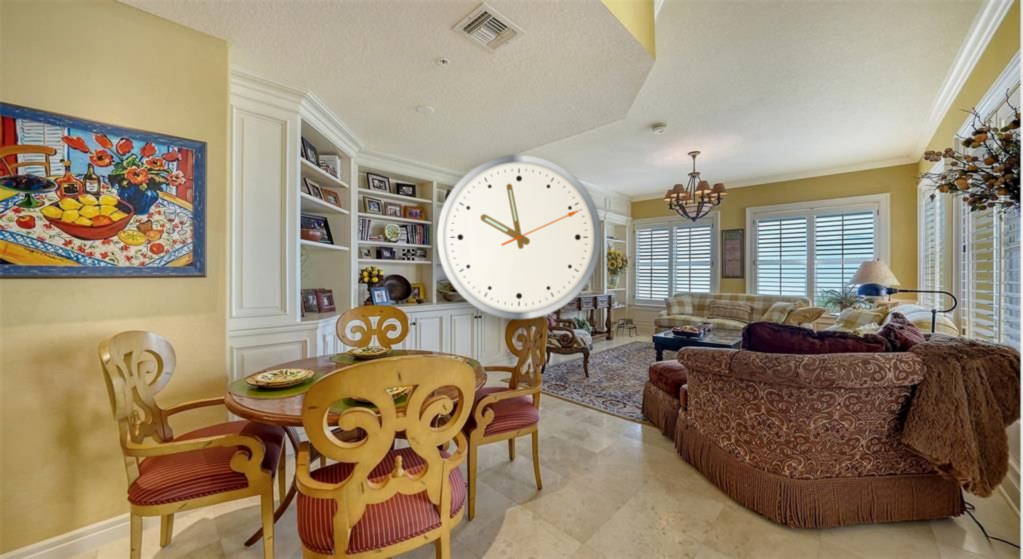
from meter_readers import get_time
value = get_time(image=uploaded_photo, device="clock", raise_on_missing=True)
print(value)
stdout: 9:58:11
